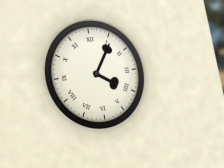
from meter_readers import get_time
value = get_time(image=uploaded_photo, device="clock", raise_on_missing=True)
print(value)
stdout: 4:06
